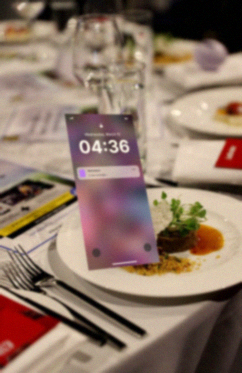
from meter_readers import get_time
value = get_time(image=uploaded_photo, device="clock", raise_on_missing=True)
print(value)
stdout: 4:36
